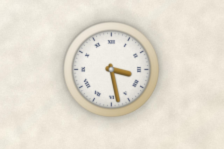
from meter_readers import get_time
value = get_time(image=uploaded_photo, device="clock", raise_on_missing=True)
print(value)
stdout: 3:28
